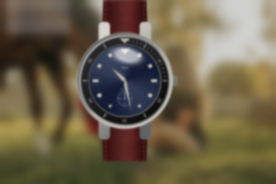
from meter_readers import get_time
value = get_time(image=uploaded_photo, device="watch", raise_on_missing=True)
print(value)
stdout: 10:28
